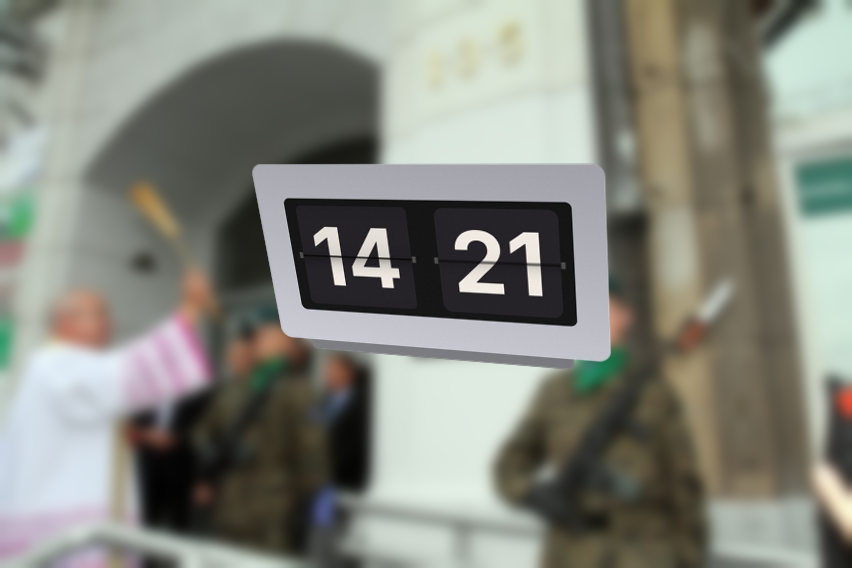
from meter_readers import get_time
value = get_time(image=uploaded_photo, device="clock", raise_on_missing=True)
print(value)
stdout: 14:21
